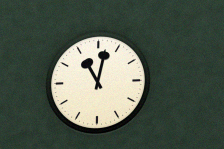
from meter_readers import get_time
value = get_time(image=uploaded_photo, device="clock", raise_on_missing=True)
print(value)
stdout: 11:02
